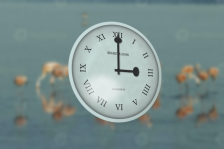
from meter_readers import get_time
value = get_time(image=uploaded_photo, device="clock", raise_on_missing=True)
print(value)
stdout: 3:00
